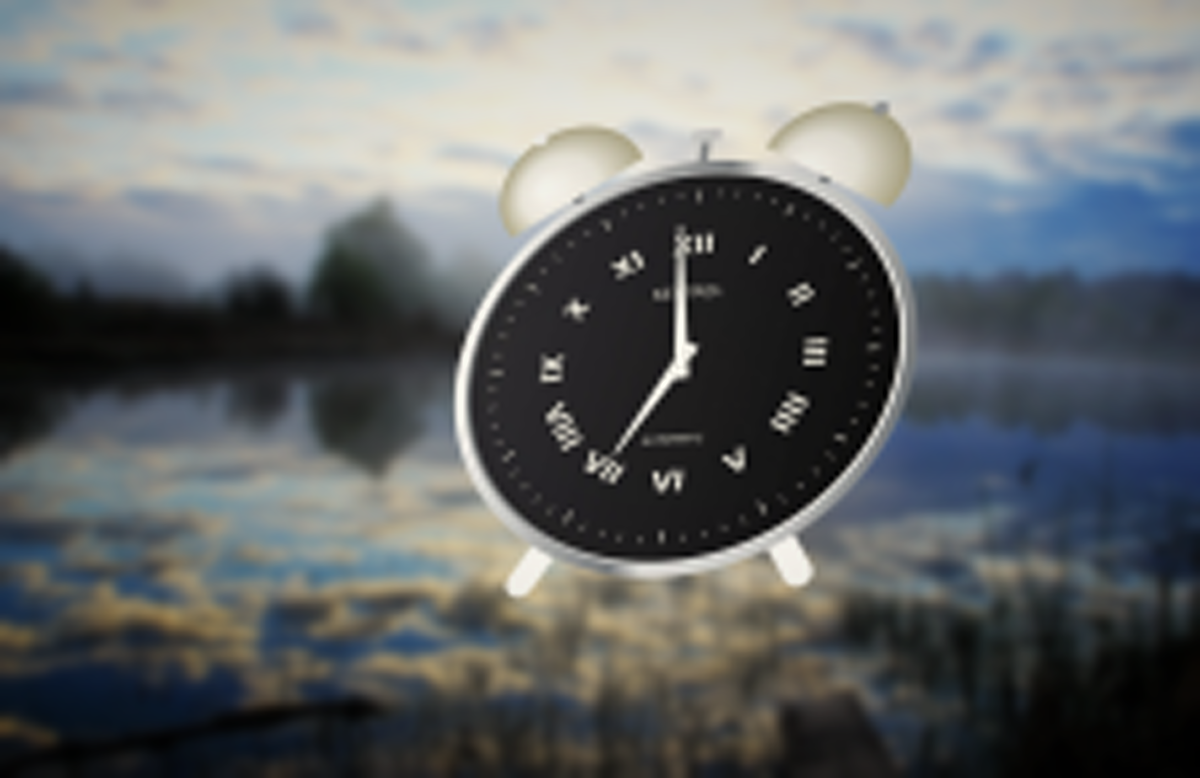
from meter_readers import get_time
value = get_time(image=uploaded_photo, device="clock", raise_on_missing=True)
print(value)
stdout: 6:59
